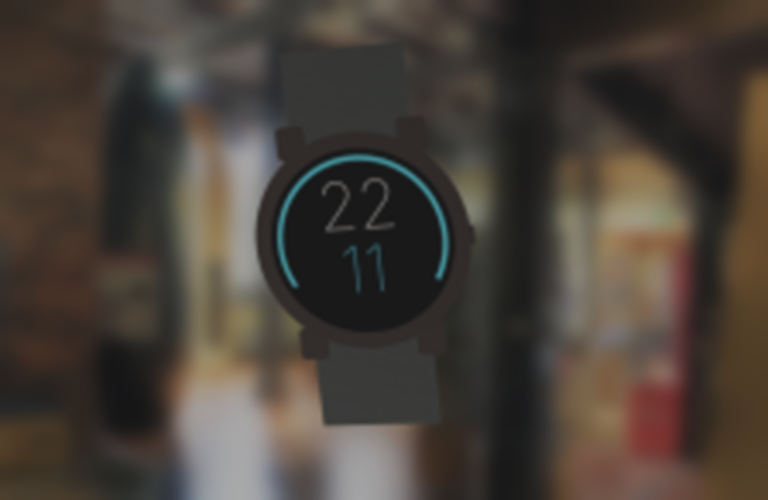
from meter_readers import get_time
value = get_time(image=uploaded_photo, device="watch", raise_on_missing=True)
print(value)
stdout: 22:11
